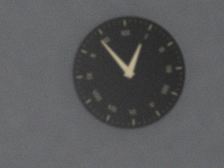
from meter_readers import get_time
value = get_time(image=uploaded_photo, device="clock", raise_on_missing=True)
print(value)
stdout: 12:54
